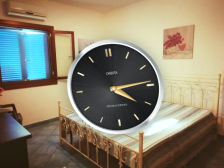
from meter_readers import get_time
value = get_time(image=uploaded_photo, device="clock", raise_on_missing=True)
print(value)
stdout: 4:14
